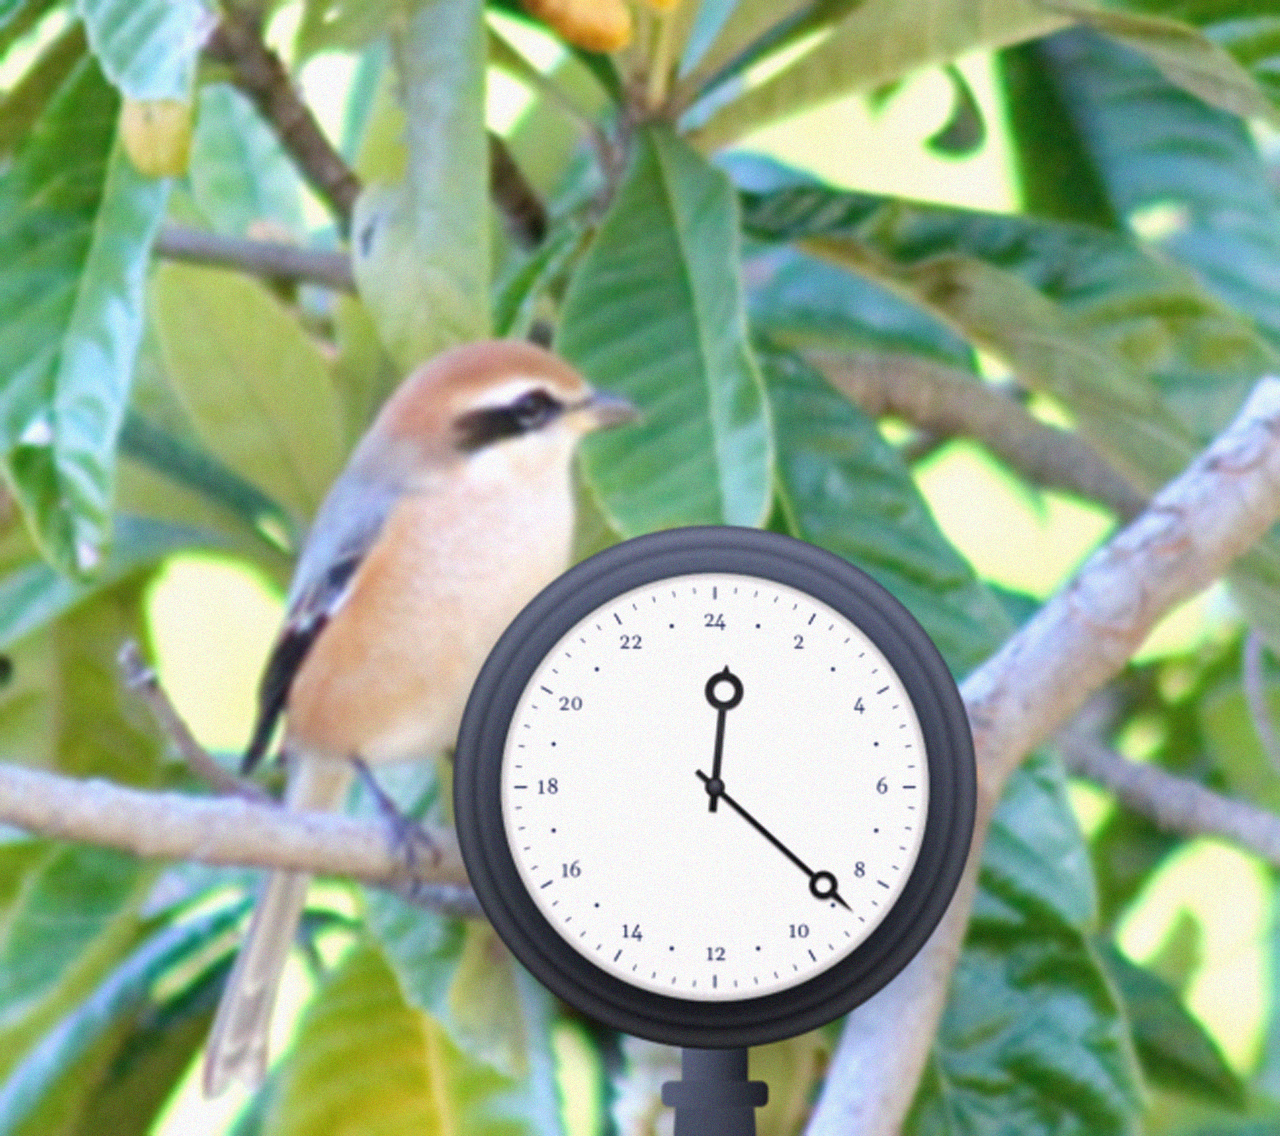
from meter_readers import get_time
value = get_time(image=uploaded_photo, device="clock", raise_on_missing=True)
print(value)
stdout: 0:22
